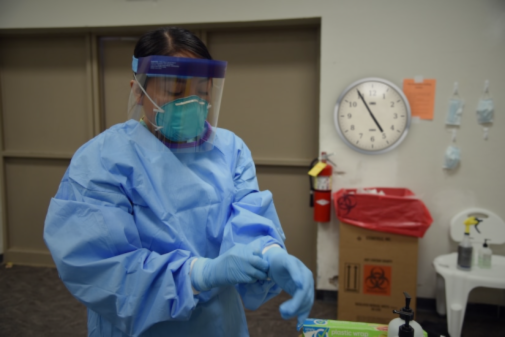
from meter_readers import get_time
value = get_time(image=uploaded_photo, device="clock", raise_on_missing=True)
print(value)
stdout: 4:55
